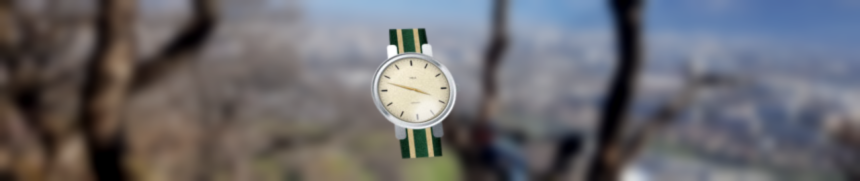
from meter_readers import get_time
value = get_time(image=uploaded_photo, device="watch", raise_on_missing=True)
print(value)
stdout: 3:48
